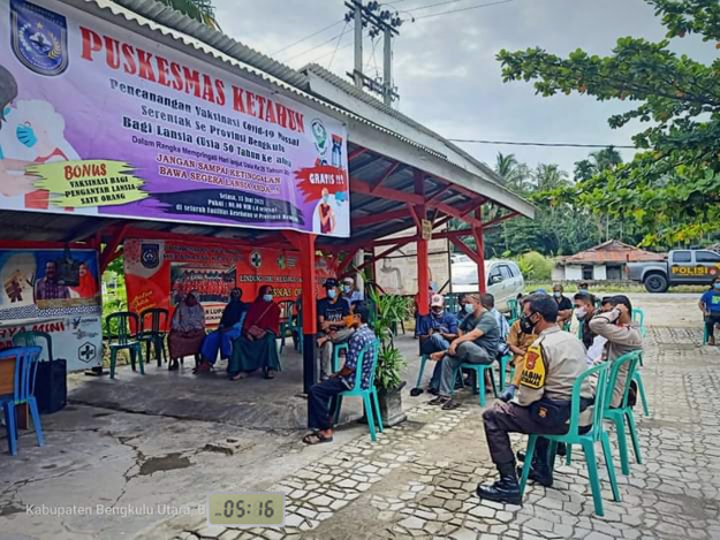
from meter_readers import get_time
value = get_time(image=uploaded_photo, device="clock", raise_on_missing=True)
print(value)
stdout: 5:16
